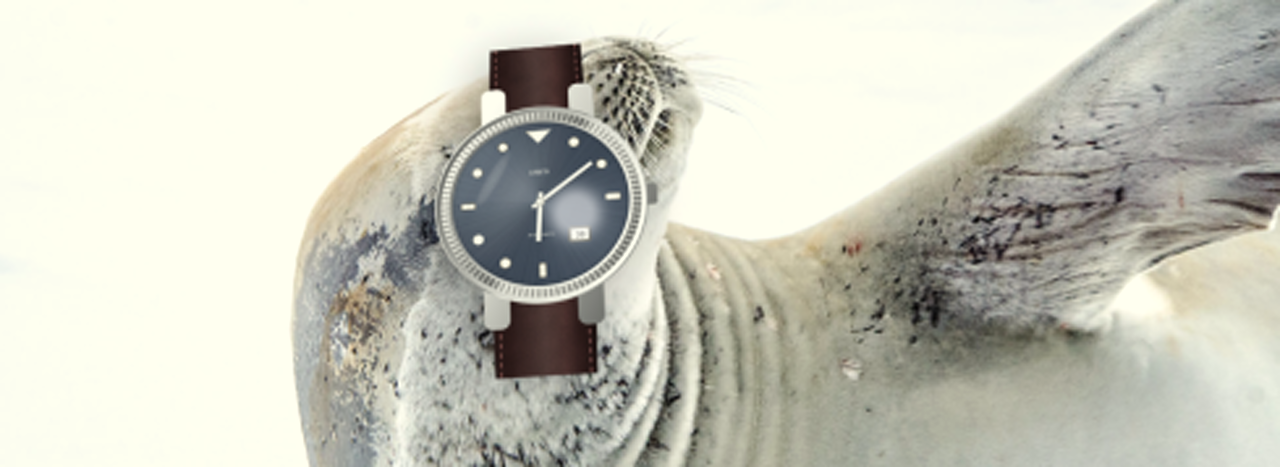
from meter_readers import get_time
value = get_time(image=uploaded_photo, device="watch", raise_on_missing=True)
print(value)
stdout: 6:09
